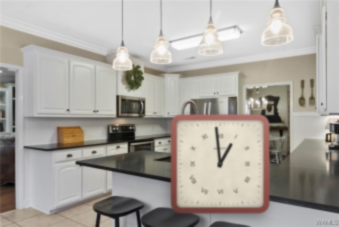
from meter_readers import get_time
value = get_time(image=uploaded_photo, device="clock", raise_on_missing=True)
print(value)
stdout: 12:59
